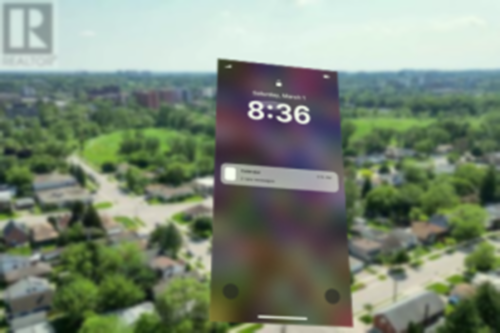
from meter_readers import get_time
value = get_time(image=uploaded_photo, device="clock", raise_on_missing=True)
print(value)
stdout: 8:36
